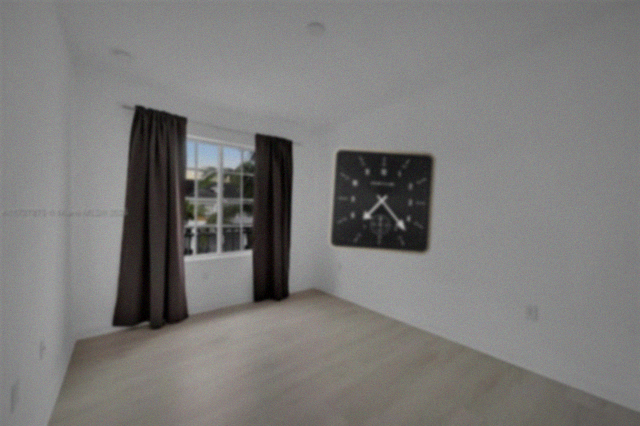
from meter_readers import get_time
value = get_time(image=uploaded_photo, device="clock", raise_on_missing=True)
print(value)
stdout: 7:23
